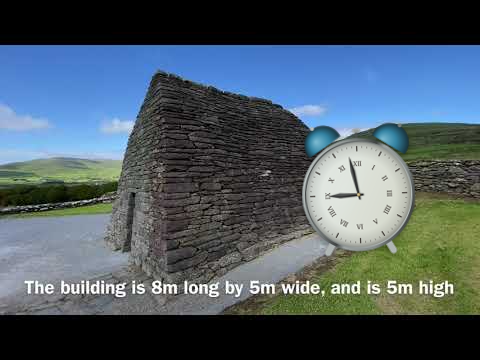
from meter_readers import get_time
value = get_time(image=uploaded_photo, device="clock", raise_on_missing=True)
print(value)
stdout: 8:58
